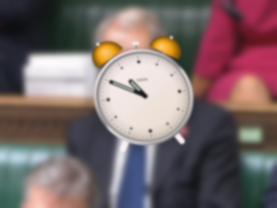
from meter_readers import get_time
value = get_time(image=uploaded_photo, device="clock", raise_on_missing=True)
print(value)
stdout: 10:50
